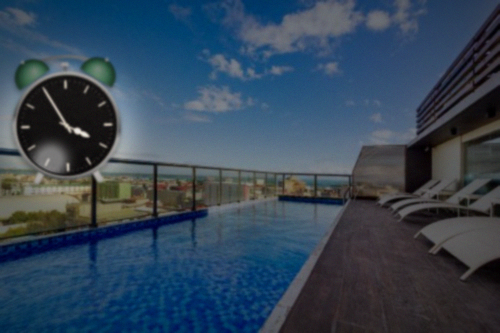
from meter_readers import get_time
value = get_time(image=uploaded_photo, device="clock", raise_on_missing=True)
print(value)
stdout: 3:55
